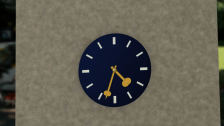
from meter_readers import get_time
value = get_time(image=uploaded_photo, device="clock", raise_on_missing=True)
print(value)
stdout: 4:33
